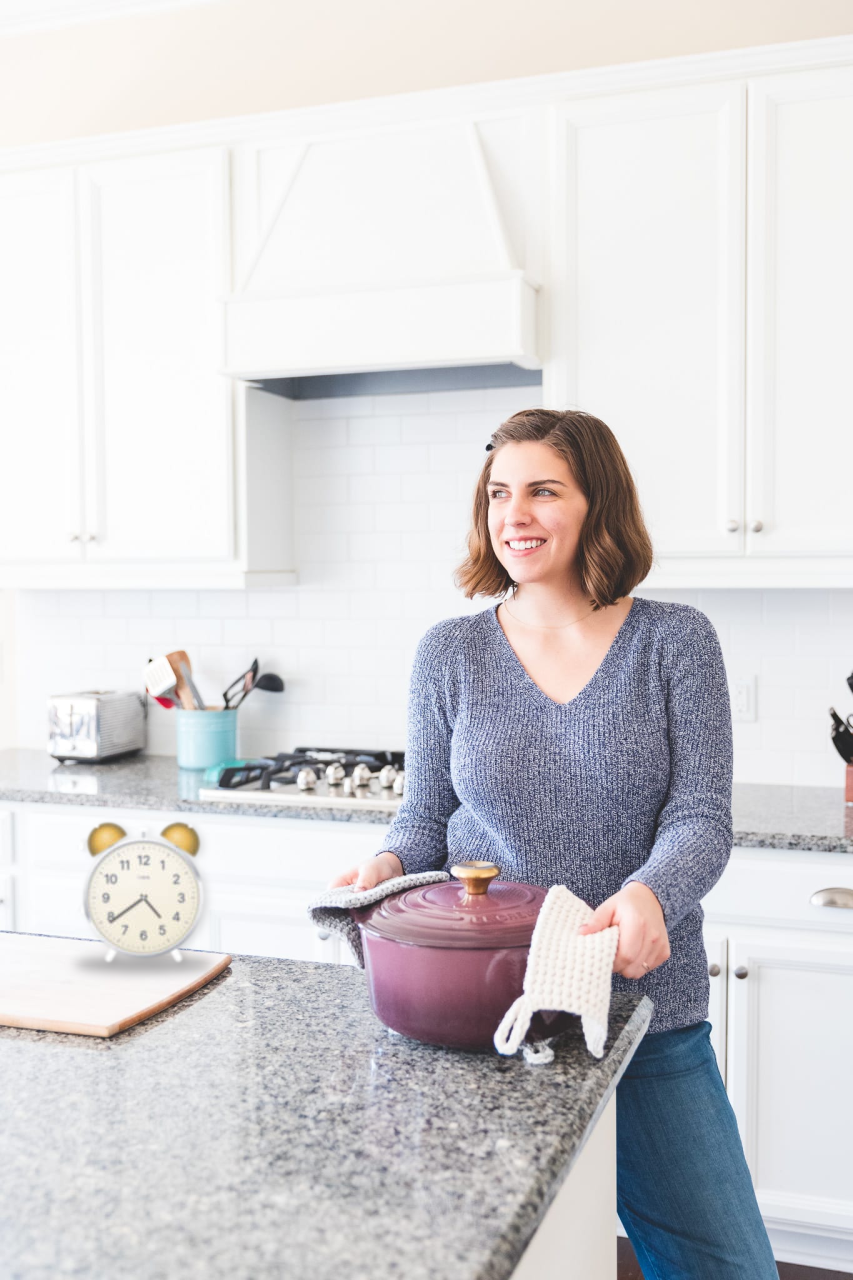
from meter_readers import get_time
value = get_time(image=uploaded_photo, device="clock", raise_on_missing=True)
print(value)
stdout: 4:39
